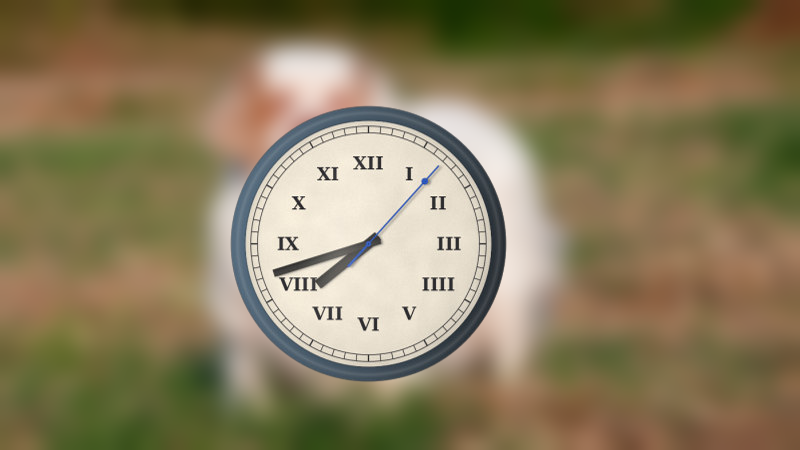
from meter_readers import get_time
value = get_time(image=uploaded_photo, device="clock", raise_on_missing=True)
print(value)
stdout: 7:42:07
